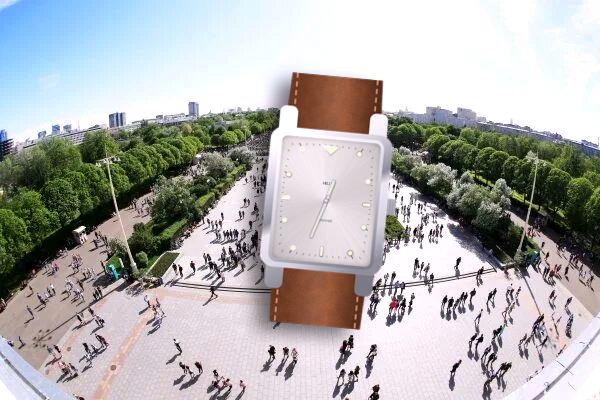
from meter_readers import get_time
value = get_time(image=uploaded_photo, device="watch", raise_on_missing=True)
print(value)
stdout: 12:33
